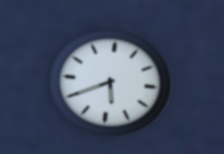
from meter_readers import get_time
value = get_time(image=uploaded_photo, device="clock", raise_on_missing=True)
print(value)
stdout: 5:40
